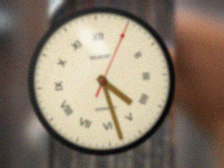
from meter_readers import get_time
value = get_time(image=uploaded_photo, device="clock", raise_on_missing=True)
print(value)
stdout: 4:28:05
